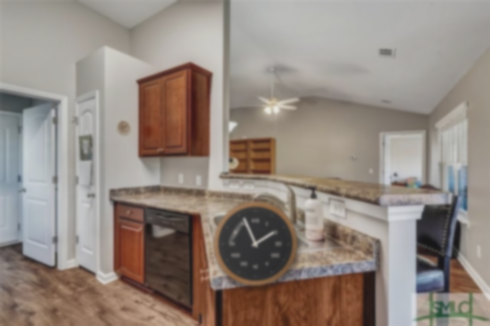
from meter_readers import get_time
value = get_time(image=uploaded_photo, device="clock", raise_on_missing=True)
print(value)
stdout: 1:56
